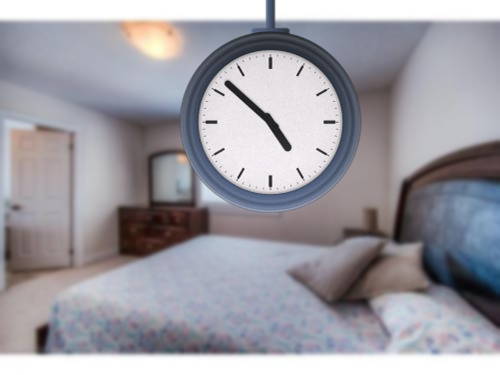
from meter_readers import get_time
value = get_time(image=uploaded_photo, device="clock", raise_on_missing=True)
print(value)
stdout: 4:52
